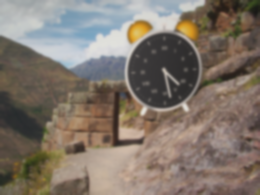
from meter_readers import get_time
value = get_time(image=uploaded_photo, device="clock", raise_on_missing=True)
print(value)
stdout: 4:28
